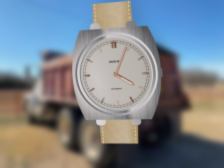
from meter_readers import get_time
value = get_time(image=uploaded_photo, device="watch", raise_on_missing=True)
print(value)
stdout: 4:04
